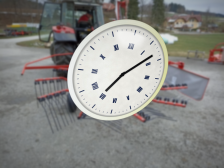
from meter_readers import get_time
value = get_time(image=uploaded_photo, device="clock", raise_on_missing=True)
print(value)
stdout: 7:08
